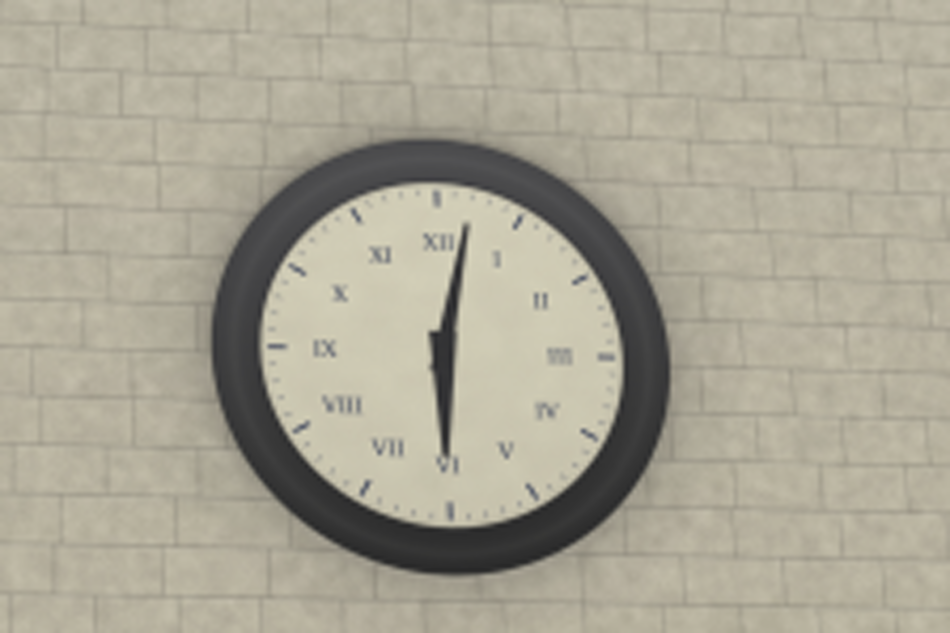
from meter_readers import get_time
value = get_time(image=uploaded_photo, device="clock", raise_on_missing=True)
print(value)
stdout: 6:02
